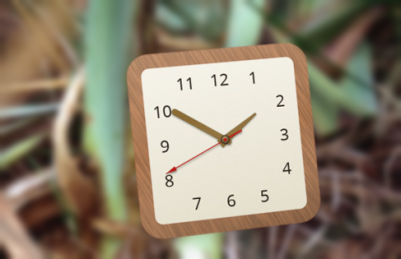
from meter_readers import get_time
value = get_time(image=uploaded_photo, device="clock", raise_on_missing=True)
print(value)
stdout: 1:50:41
